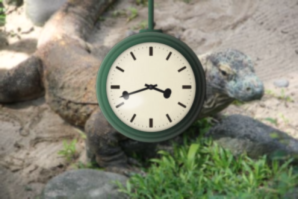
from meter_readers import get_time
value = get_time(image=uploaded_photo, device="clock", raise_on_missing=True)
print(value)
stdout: 3:42
